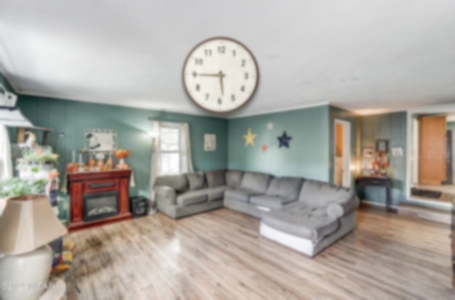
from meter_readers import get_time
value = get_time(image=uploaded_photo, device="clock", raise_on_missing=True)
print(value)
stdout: 5:45
